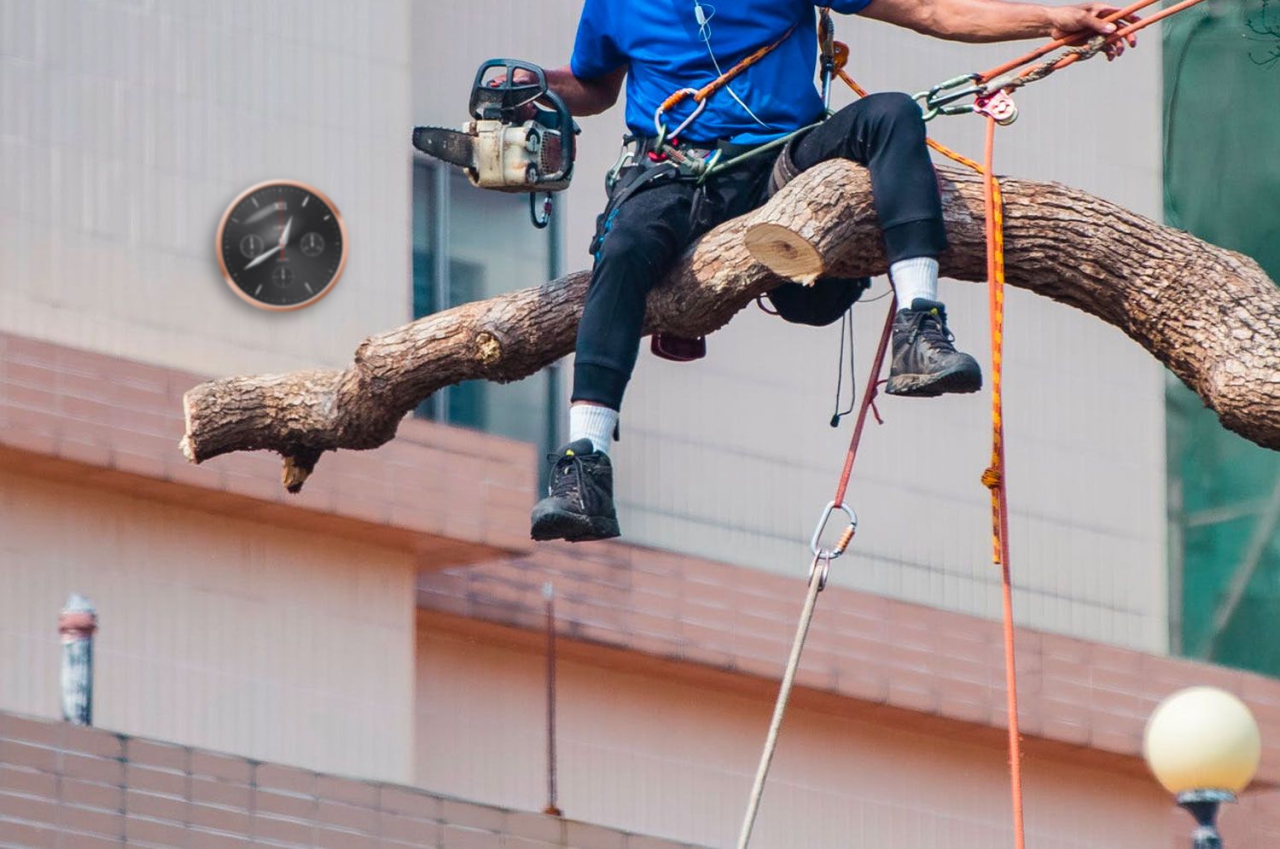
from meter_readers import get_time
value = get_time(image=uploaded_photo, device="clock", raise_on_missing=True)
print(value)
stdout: 12:40
